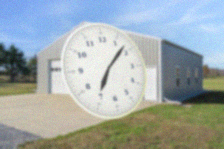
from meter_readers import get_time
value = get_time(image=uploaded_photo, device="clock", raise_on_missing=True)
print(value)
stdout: 7:08
